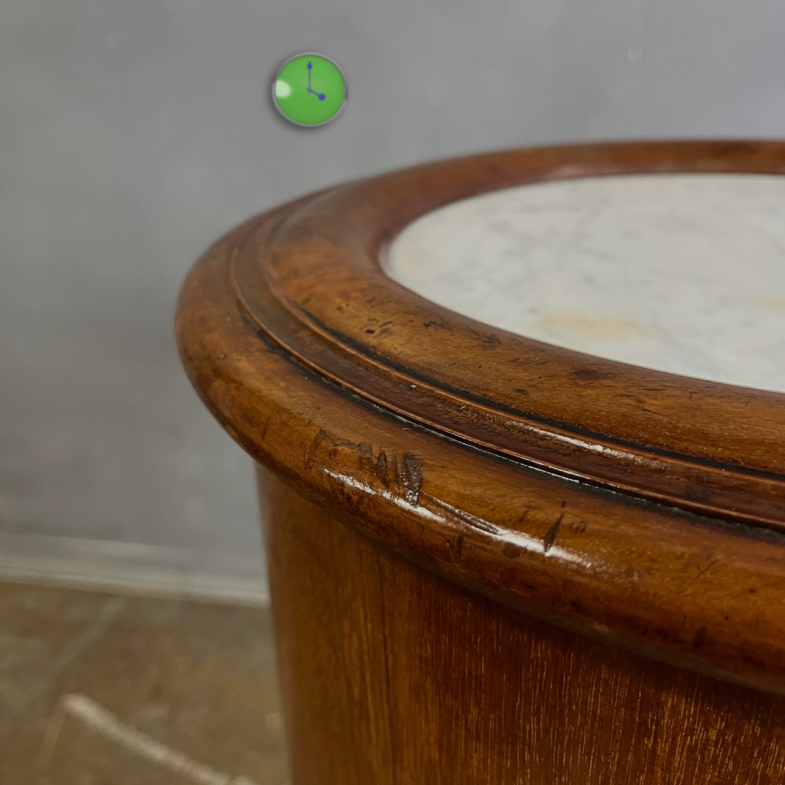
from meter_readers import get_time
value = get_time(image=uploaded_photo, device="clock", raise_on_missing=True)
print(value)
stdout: 4:00
